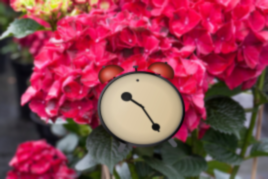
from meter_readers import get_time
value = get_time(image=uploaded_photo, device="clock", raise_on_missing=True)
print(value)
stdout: 10:26
